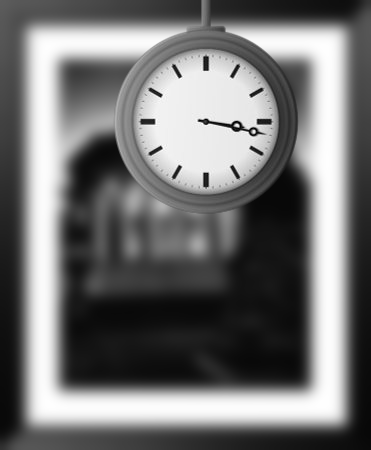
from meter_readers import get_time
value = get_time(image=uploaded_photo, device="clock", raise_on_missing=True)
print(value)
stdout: 3:17
